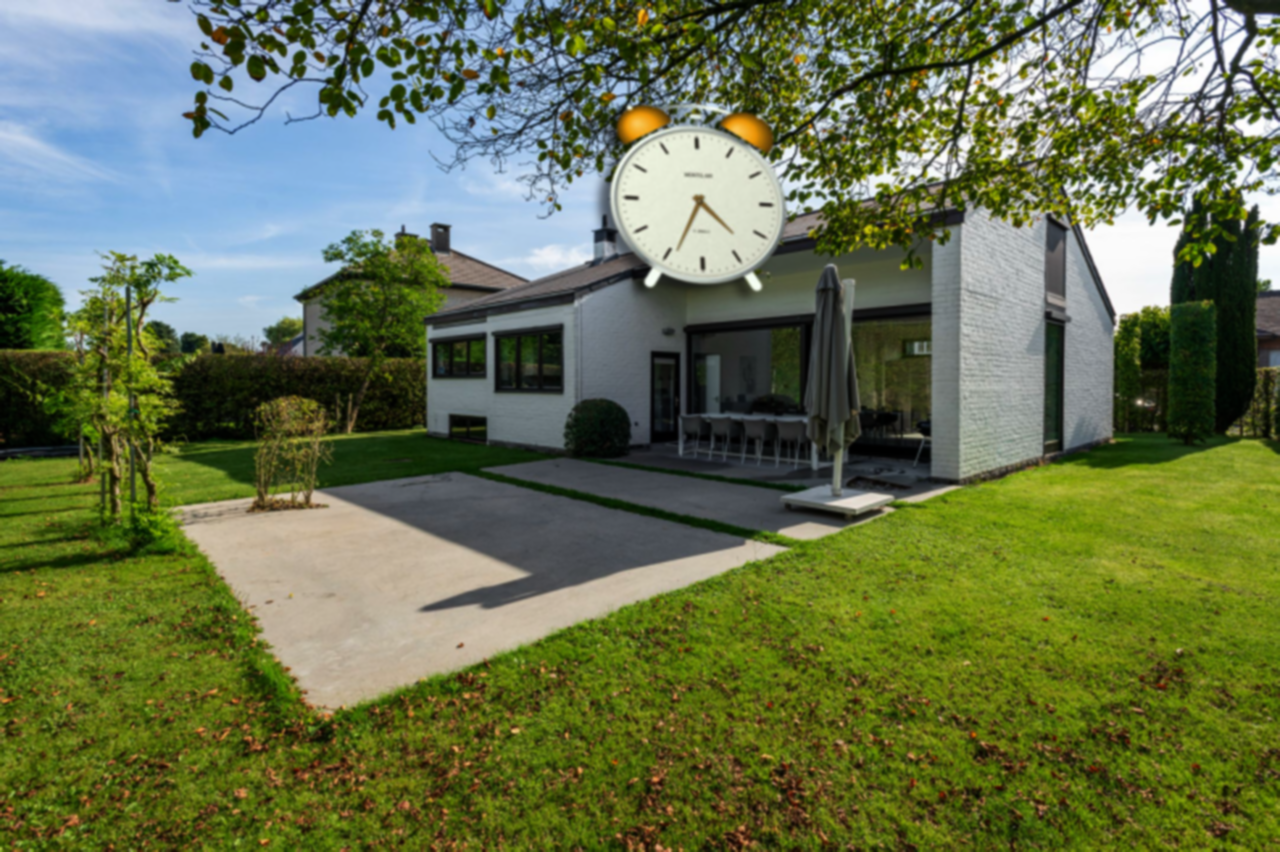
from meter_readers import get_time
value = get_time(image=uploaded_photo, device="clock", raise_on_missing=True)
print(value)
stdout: 4:34
